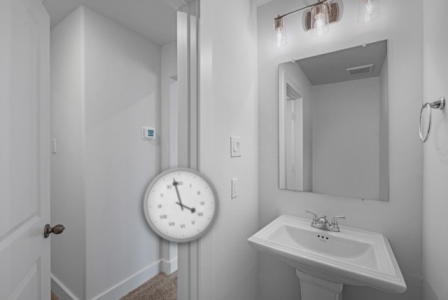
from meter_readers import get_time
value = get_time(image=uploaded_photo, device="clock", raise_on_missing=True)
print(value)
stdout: 3:58
